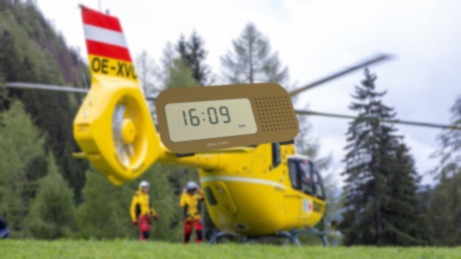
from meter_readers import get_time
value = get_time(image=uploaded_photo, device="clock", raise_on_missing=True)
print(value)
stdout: 16:09
